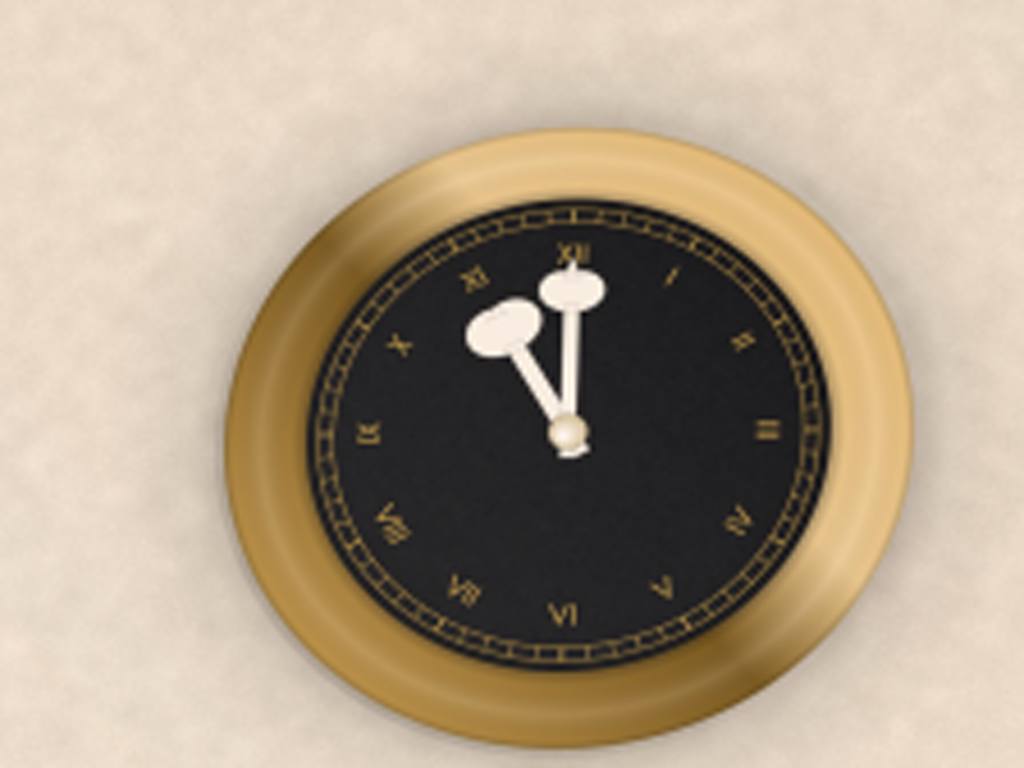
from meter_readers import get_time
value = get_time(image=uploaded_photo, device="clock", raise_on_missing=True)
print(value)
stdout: 11:00
